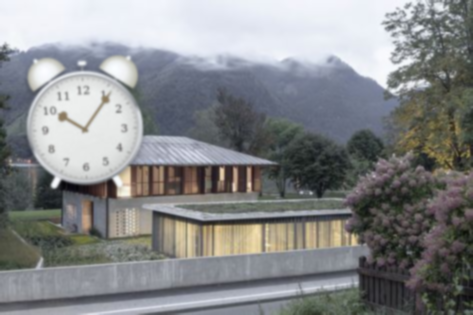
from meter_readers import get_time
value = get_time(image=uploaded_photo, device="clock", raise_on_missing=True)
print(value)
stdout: 10:06
